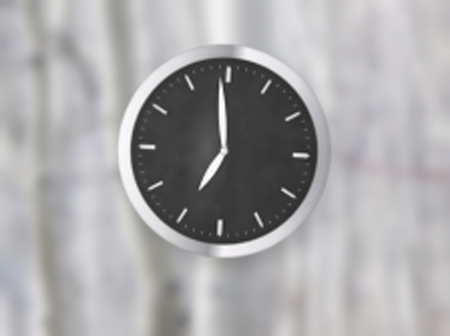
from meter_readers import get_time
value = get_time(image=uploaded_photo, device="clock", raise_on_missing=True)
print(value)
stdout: 6:59
